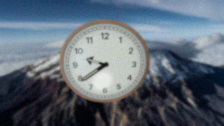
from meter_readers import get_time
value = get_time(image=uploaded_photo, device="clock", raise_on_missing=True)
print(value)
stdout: 9:39
